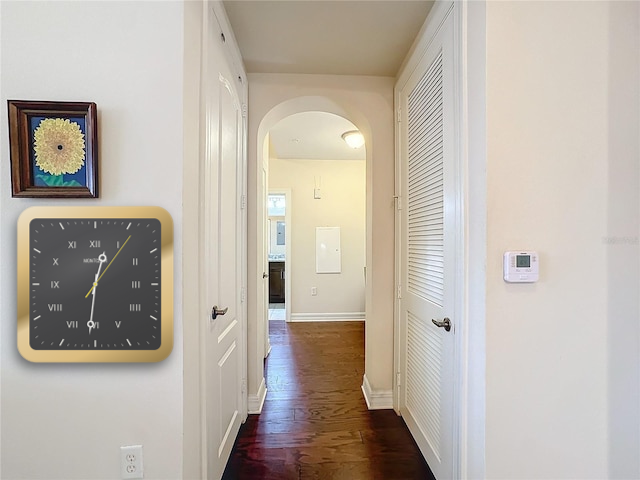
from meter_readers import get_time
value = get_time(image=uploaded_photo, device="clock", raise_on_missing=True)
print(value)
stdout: 12:31:06
